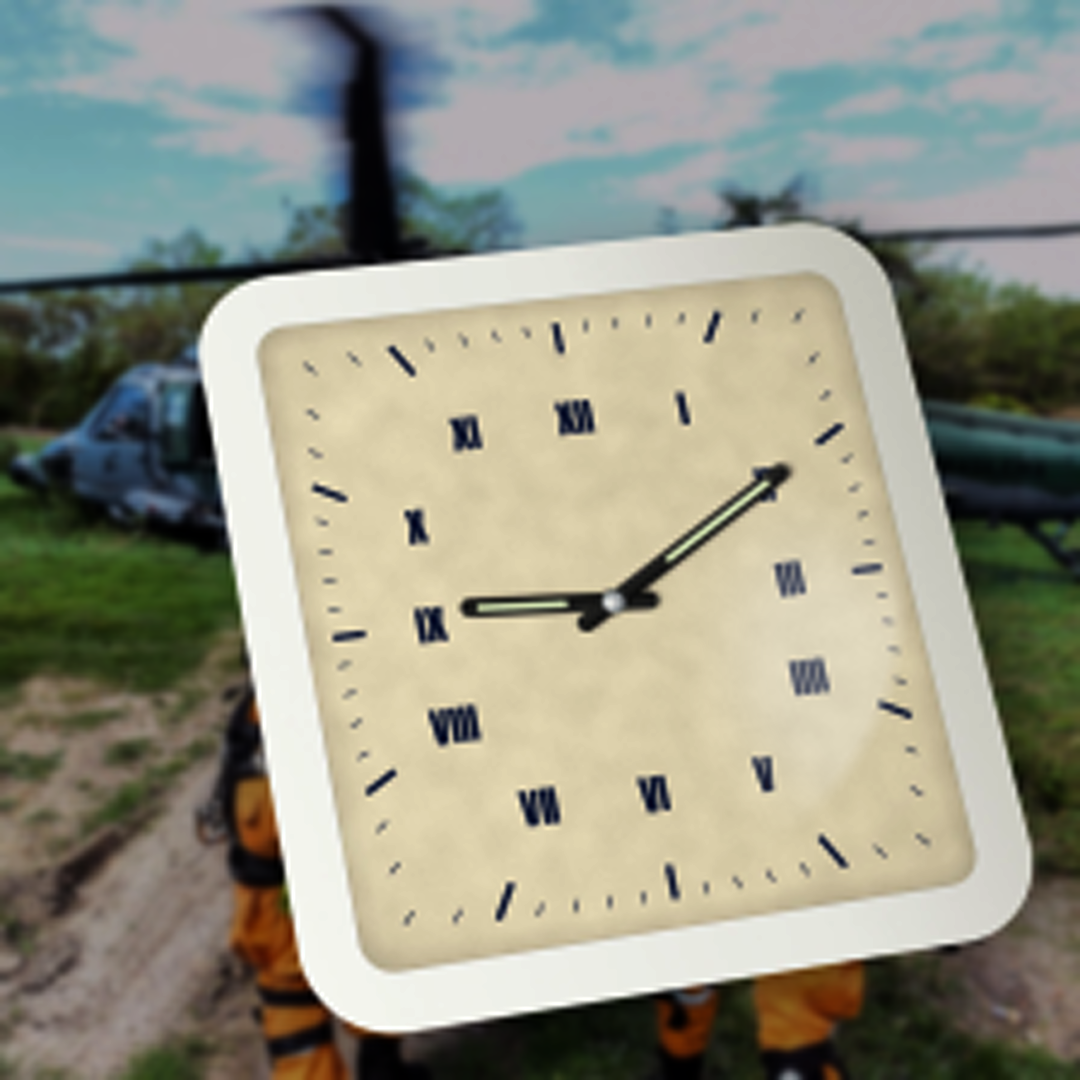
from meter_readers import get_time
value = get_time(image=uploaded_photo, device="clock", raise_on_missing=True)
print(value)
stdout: 9:10
